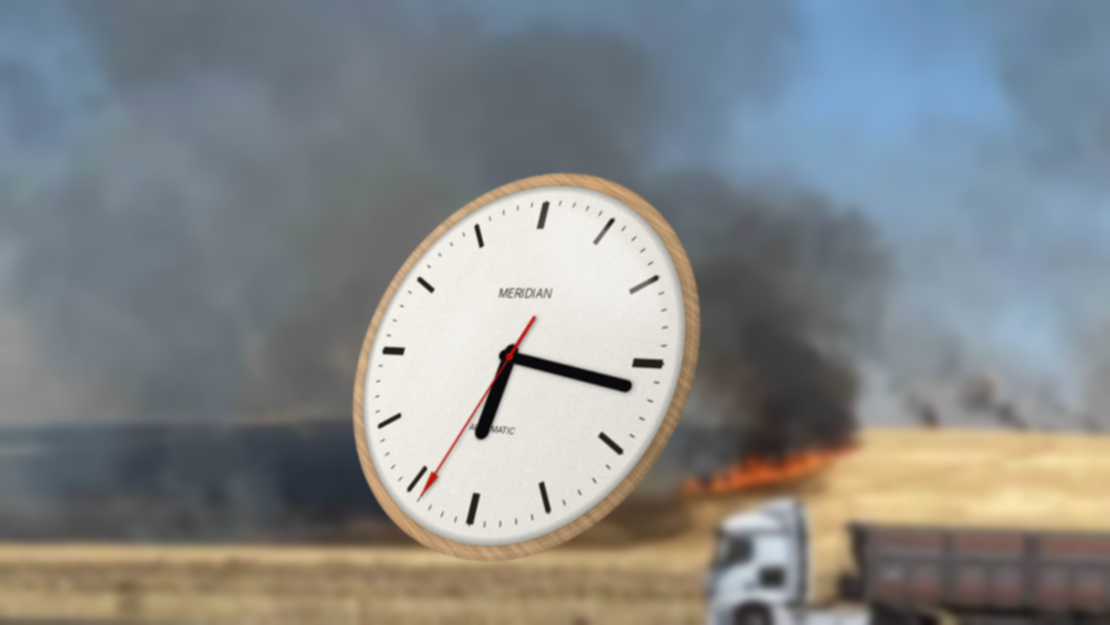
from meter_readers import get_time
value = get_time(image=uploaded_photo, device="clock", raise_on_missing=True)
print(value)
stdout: 6:16:34
